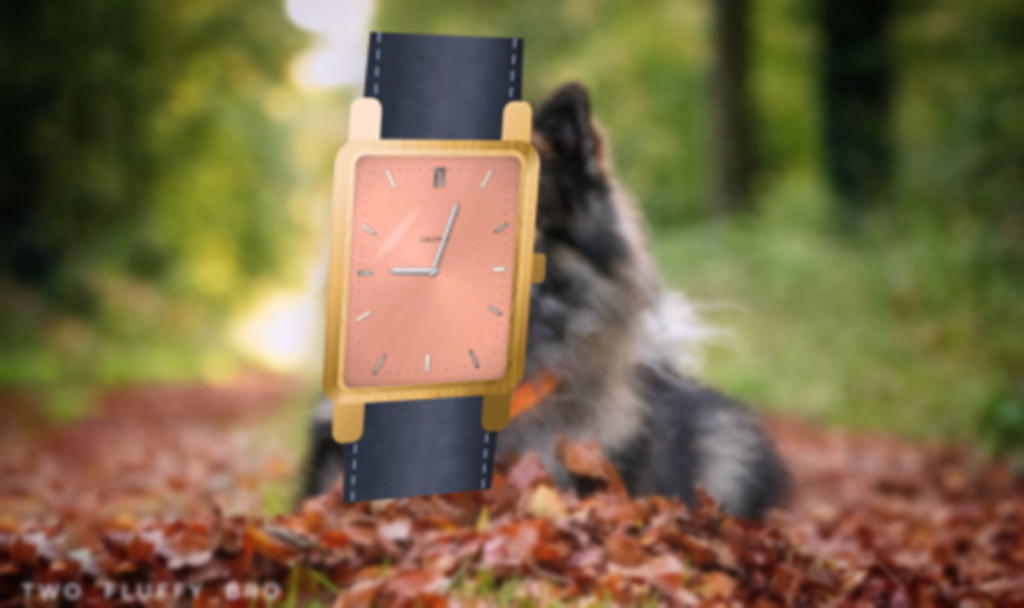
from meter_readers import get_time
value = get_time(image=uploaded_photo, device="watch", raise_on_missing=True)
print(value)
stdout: 9:03
